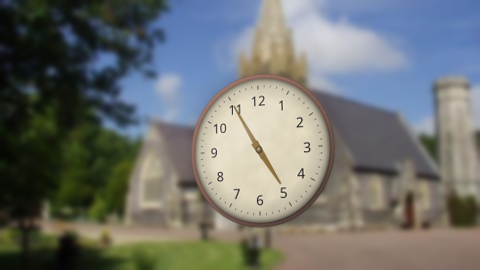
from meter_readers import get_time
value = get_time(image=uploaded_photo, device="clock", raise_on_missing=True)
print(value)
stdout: 4:55
